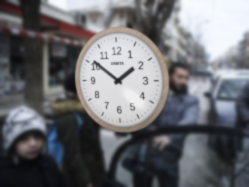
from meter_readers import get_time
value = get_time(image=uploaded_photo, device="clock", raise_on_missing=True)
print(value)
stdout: 1:51
